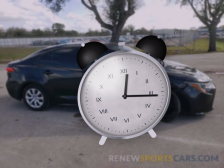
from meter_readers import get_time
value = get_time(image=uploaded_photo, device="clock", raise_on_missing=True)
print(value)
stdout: 12:16
